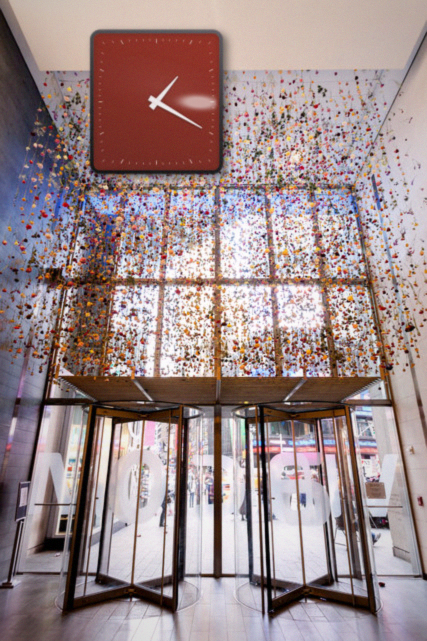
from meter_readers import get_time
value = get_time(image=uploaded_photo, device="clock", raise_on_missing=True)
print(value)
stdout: 1:20
